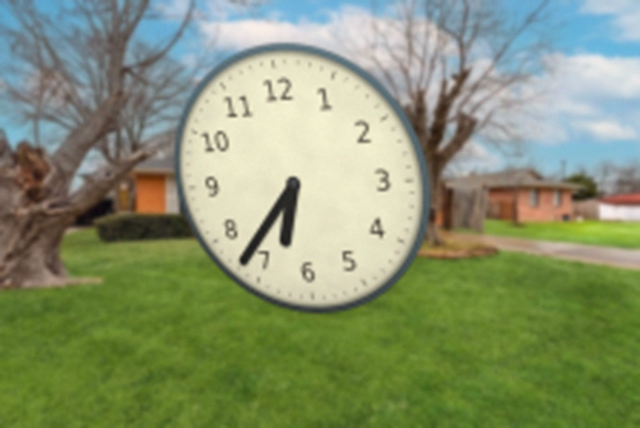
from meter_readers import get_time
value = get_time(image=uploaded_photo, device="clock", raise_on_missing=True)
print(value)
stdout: 6:37
